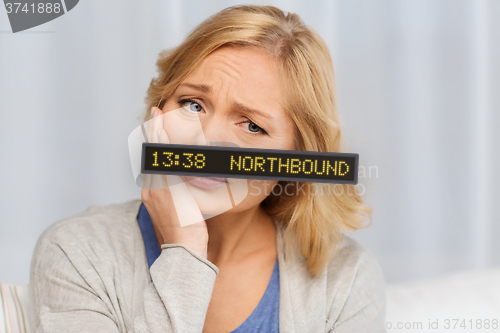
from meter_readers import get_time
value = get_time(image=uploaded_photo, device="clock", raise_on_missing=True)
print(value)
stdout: 13:38
